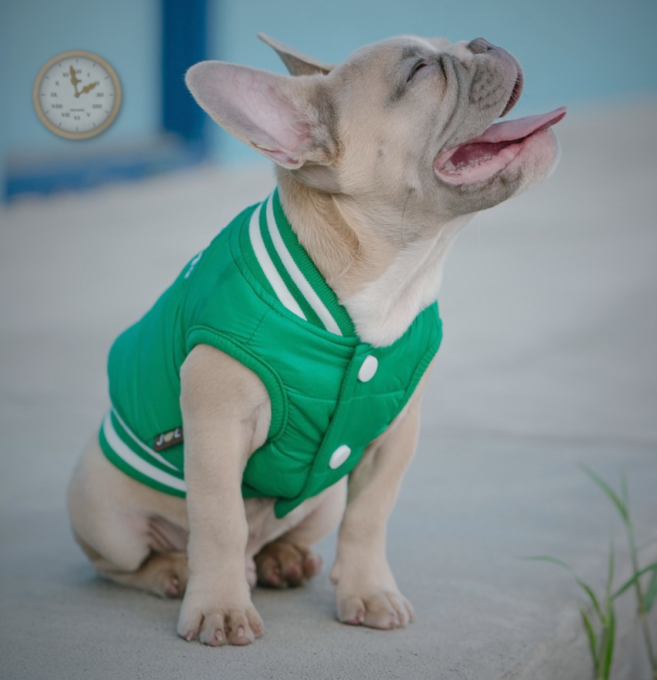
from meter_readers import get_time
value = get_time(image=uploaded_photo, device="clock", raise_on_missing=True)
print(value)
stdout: 1:58
